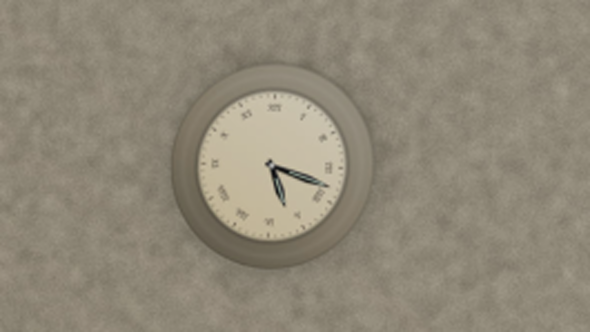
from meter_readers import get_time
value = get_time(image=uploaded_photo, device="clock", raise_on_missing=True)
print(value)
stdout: 5:18
